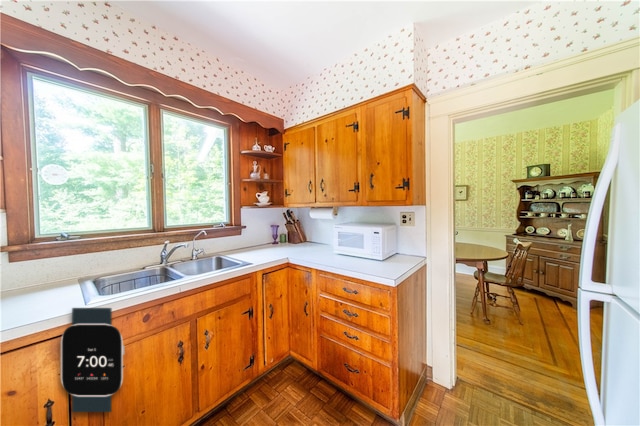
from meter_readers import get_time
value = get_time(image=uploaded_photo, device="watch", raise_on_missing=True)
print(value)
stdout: 7:00
